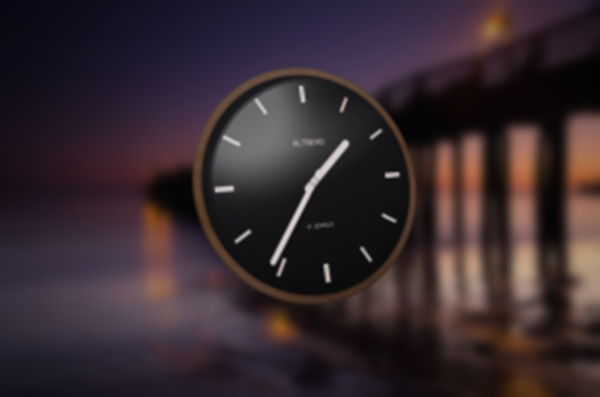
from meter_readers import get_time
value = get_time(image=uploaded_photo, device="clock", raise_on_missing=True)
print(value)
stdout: 1:36
